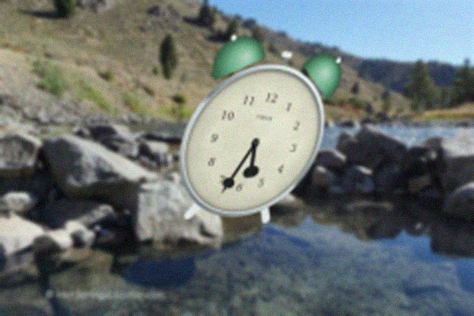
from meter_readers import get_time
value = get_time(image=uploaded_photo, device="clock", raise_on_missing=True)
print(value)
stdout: 5:33
